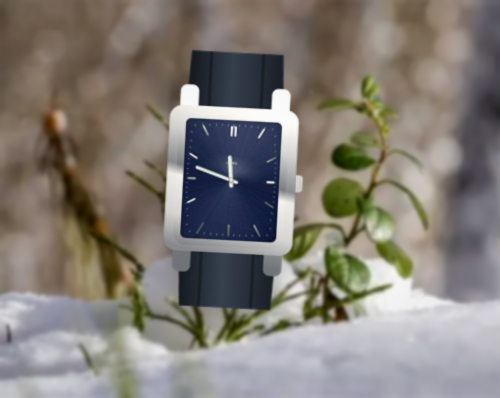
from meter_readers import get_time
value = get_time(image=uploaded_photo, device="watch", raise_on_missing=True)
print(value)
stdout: 11:48
